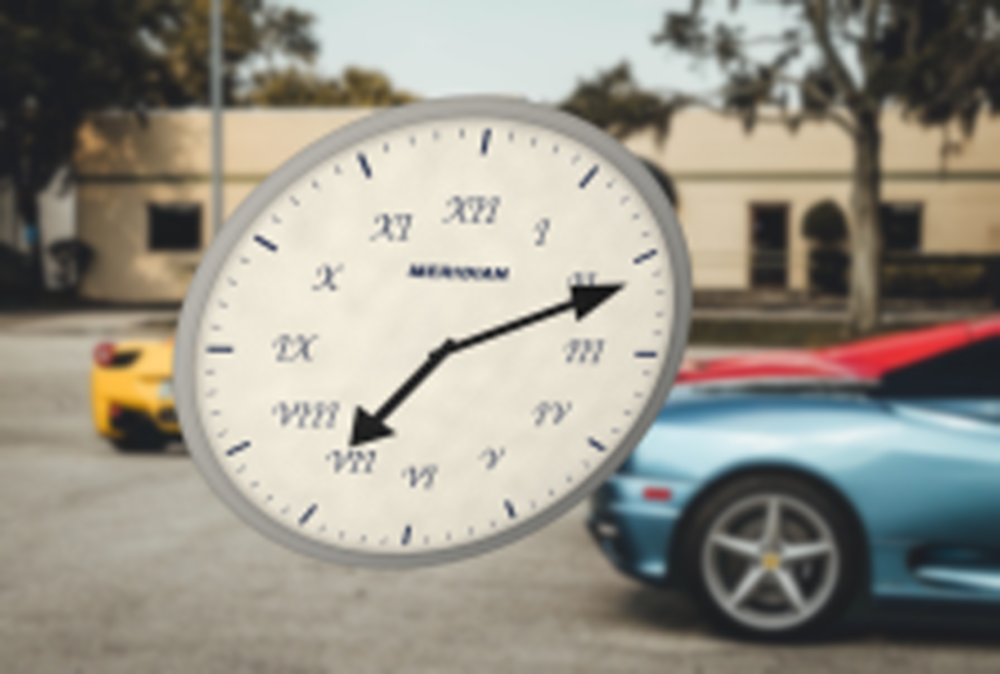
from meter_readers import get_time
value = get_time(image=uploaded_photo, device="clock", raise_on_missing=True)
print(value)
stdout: 7:11
